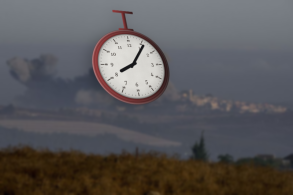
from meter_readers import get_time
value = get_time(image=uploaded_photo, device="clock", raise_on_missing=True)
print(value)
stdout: 8:06
